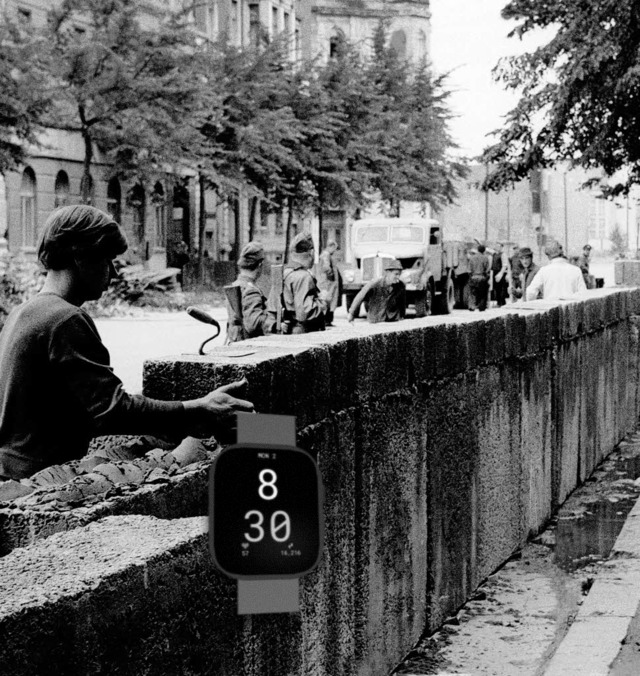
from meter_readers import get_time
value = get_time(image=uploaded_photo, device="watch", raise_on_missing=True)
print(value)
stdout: 8:30
